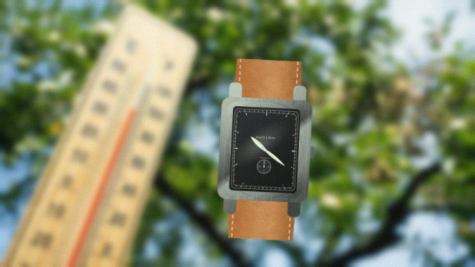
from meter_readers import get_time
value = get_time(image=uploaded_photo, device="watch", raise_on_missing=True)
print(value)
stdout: 10:21
